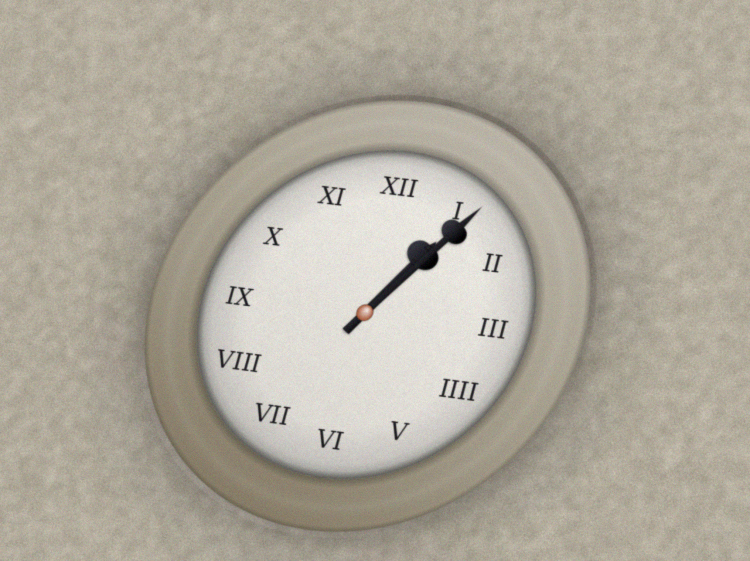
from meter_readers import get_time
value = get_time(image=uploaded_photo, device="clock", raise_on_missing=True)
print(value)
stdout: 1:06
